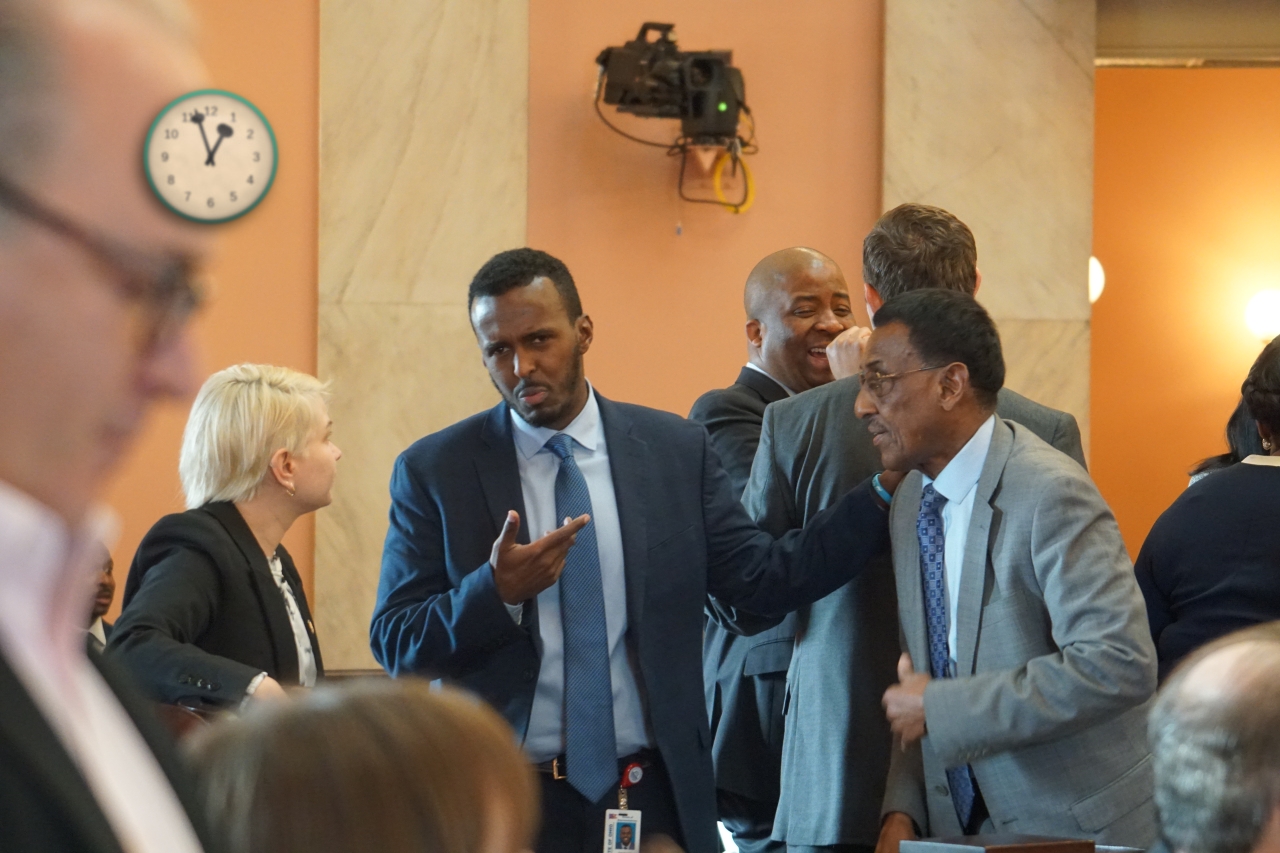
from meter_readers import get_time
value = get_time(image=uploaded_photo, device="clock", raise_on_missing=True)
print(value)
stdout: 12:57
